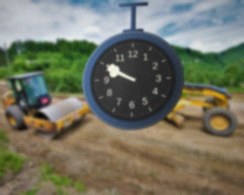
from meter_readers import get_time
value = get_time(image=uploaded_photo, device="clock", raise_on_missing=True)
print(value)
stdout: 9:50
